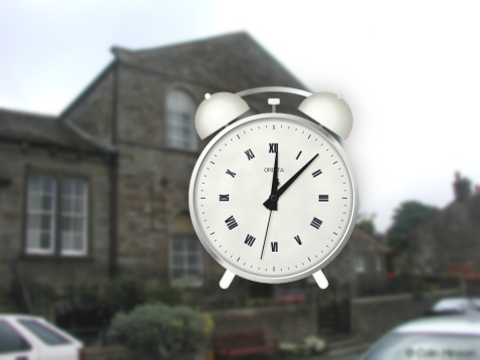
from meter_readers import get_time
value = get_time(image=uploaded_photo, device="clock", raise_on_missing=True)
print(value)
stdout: 12:07:32
